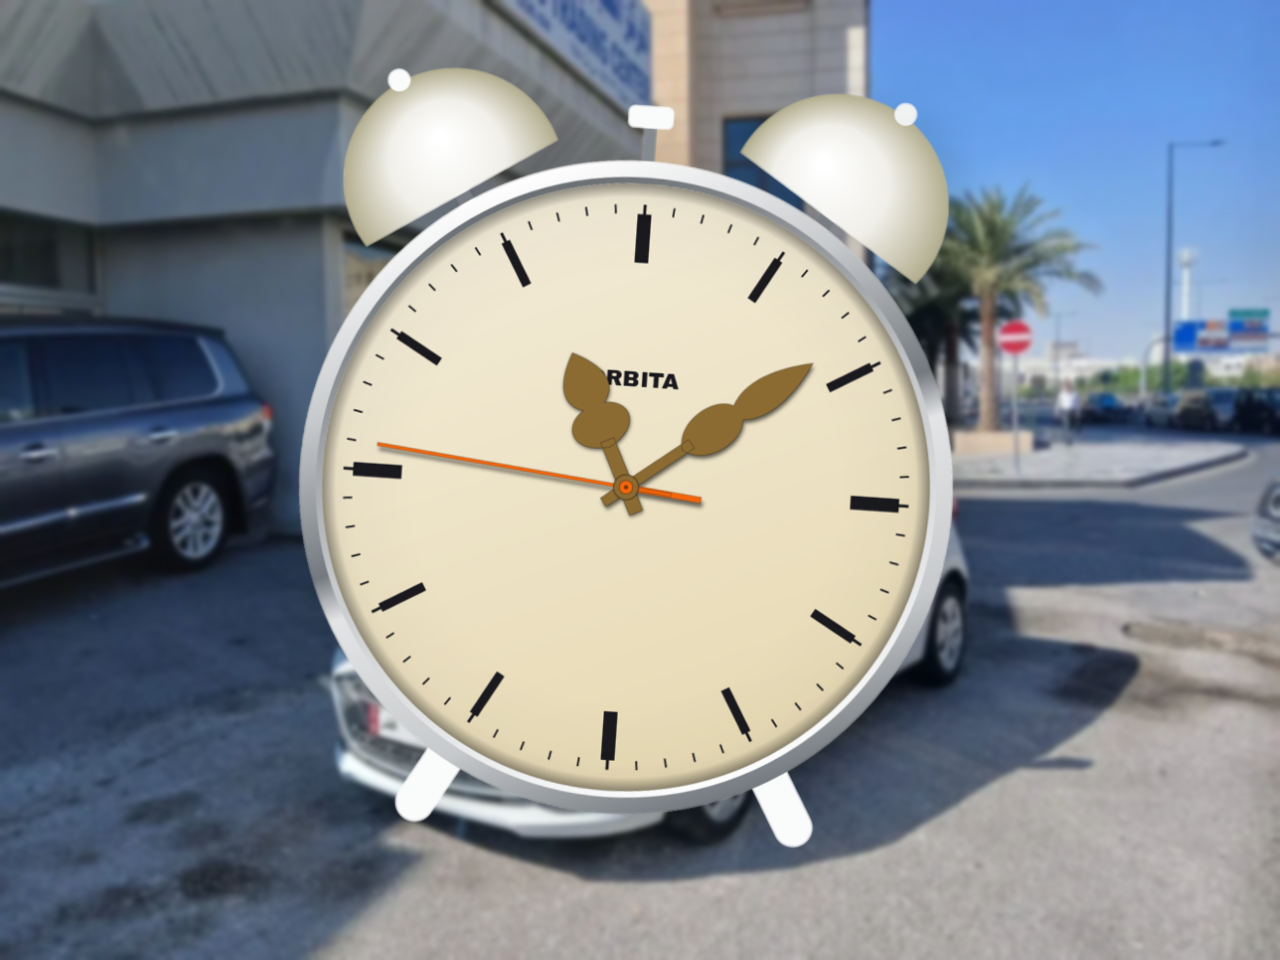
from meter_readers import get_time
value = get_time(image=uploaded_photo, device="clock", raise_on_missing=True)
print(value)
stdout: 11:08:46
